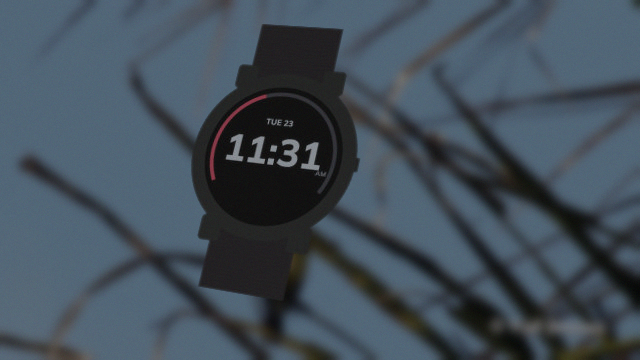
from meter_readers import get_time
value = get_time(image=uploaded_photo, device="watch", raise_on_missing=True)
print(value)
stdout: 11:31
